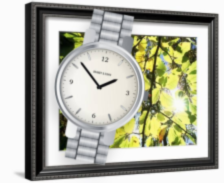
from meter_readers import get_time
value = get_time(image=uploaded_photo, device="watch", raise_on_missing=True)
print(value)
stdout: 1:52
